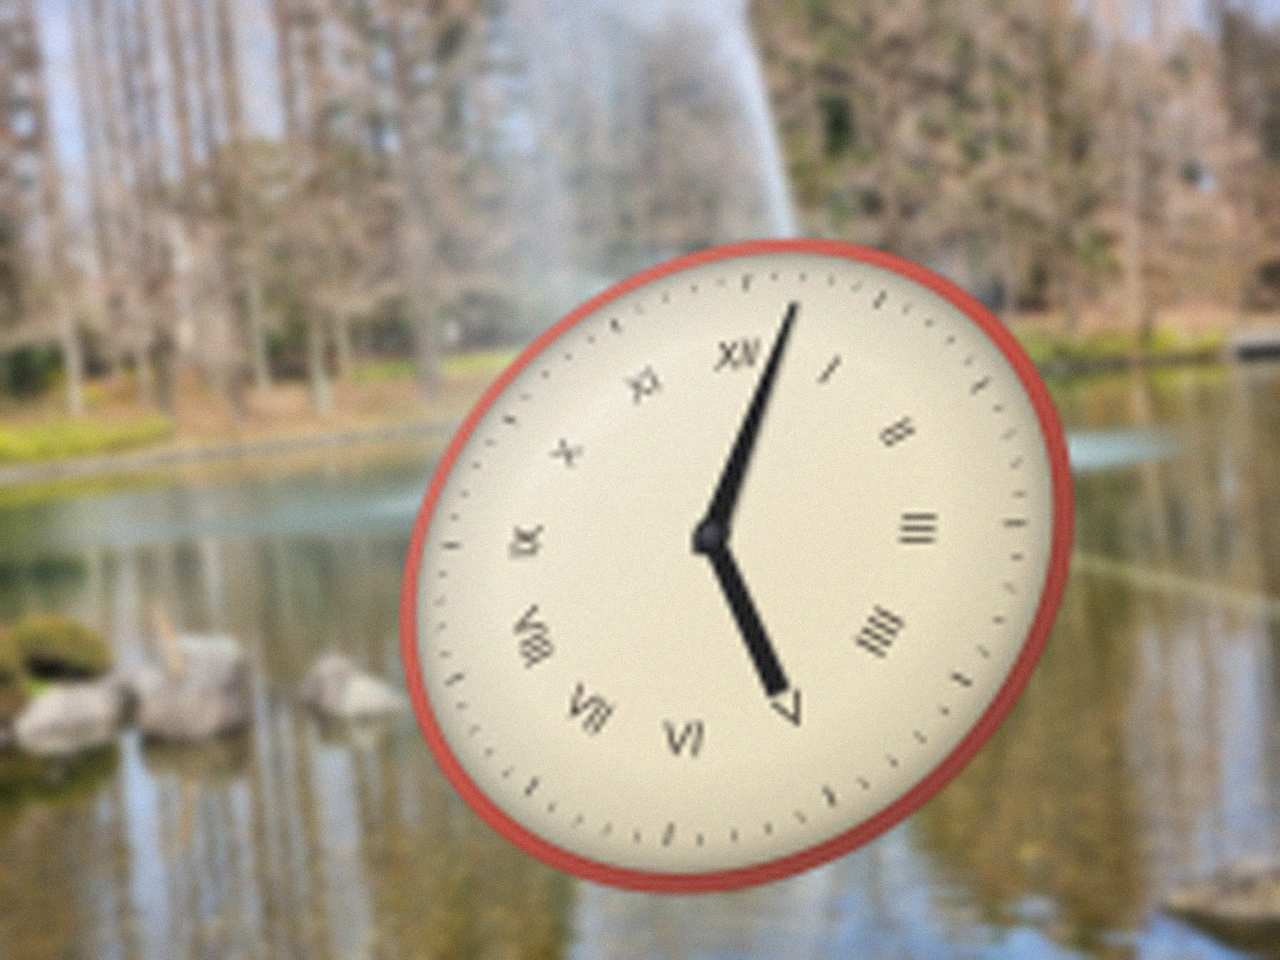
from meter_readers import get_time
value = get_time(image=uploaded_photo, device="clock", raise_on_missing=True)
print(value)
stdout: 5:02
